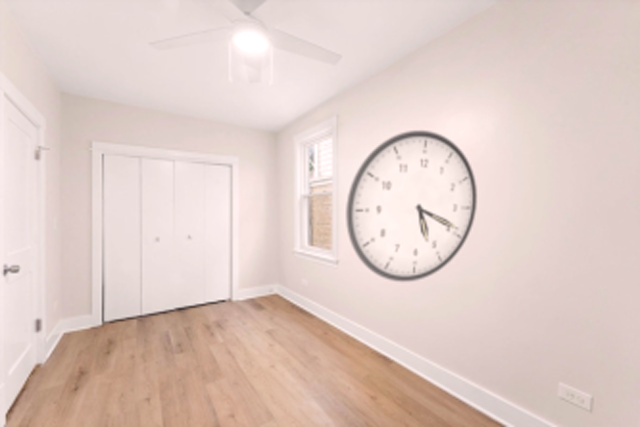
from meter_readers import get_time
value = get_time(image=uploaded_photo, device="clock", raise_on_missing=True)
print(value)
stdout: 5:19
